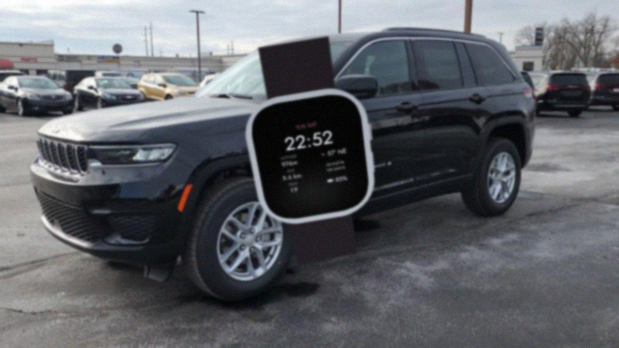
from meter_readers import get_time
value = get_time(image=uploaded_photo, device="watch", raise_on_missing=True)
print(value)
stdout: 22:52
